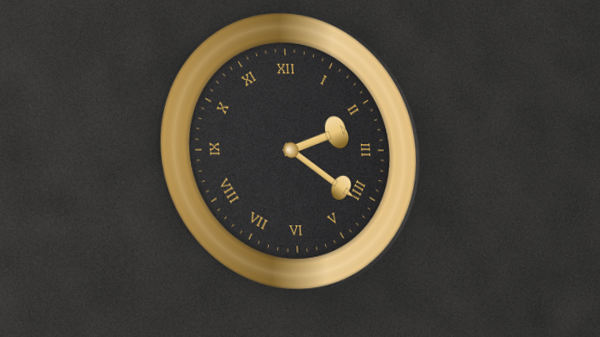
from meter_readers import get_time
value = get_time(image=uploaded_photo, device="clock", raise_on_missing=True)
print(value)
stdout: 2:21
